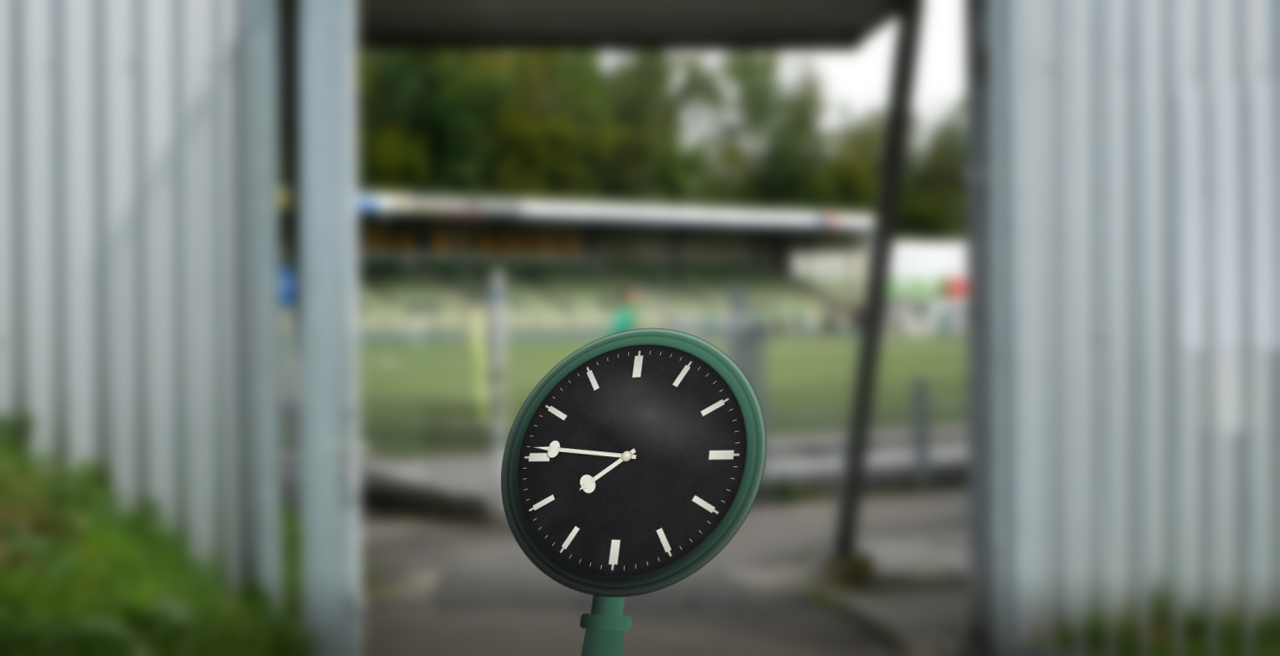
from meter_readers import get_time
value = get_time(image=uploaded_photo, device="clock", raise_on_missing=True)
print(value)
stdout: 7:46
